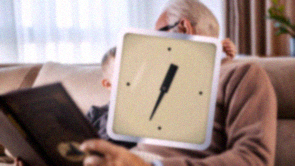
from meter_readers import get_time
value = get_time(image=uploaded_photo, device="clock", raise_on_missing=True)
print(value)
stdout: 12:33
